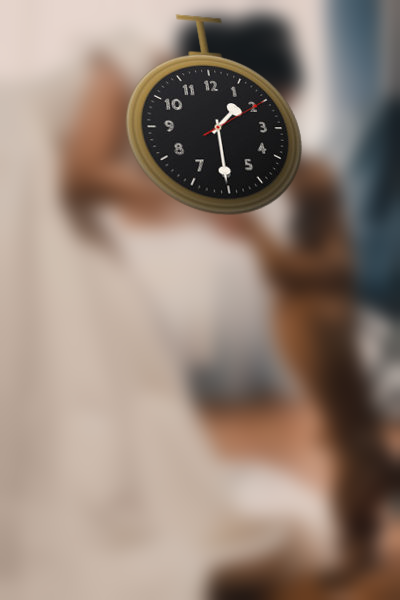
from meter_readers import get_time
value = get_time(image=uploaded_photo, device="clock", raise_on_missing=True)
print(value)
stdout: 1:30:10
